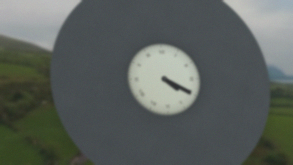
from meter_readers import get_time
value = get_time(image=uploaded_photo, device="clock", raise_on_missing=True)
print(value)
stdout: 4:20
